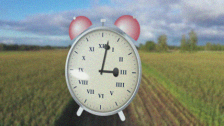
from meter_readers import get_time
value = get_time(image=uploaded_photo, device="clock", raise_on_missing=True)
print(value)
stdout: 3:02
